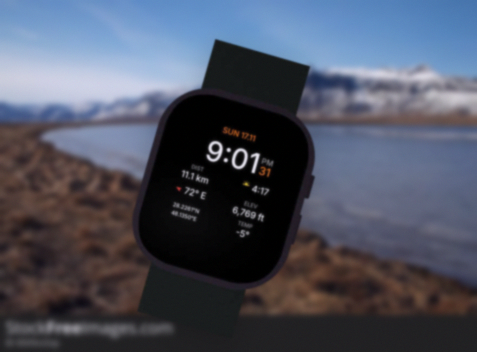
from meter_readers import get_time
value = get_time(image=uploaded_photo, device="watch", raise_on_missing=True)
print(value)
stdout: 9:01:31
